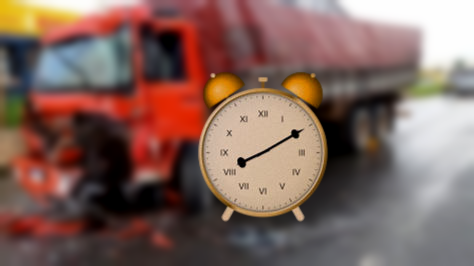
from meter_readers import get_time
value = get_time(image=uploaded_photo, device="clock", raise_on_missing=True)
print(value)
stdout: 8:10
